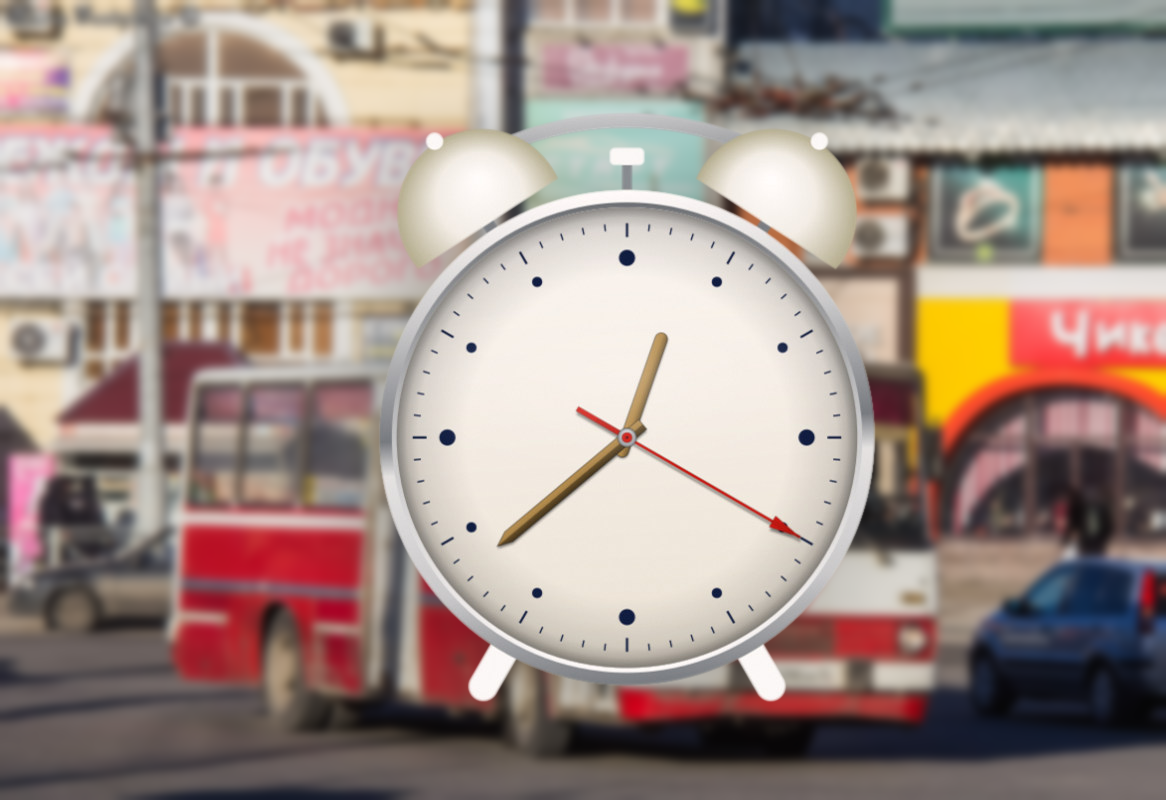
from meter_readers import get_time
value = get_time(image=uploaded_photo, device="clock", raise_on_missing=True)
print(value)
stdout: 12:38:20
